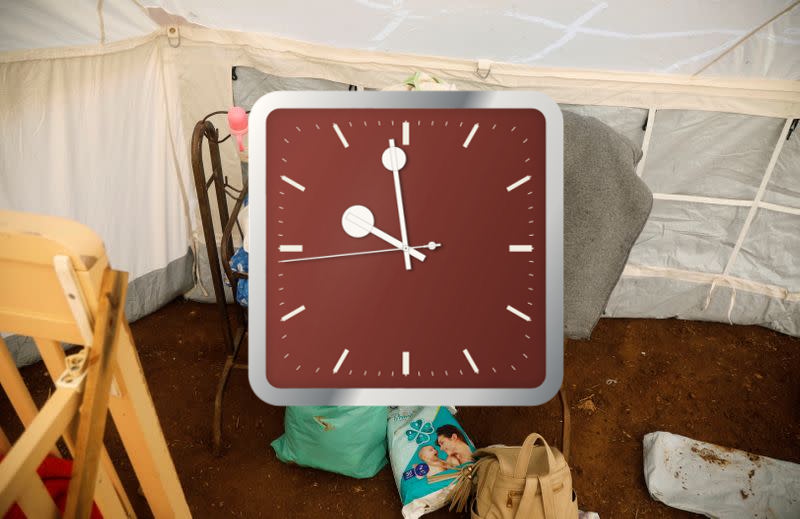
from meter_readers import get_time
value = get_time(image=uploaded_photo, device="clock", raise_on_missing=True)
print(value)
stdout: 9:58:44
